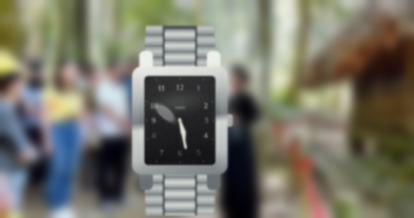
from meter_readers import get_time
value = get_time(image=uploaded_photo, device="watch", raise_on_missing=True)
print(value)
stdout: 5:28
